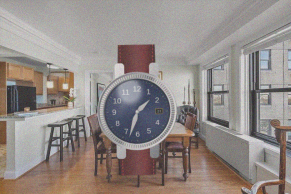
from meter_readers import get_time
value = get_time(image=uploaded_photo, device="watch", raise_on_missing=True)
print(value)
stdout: 1:33
